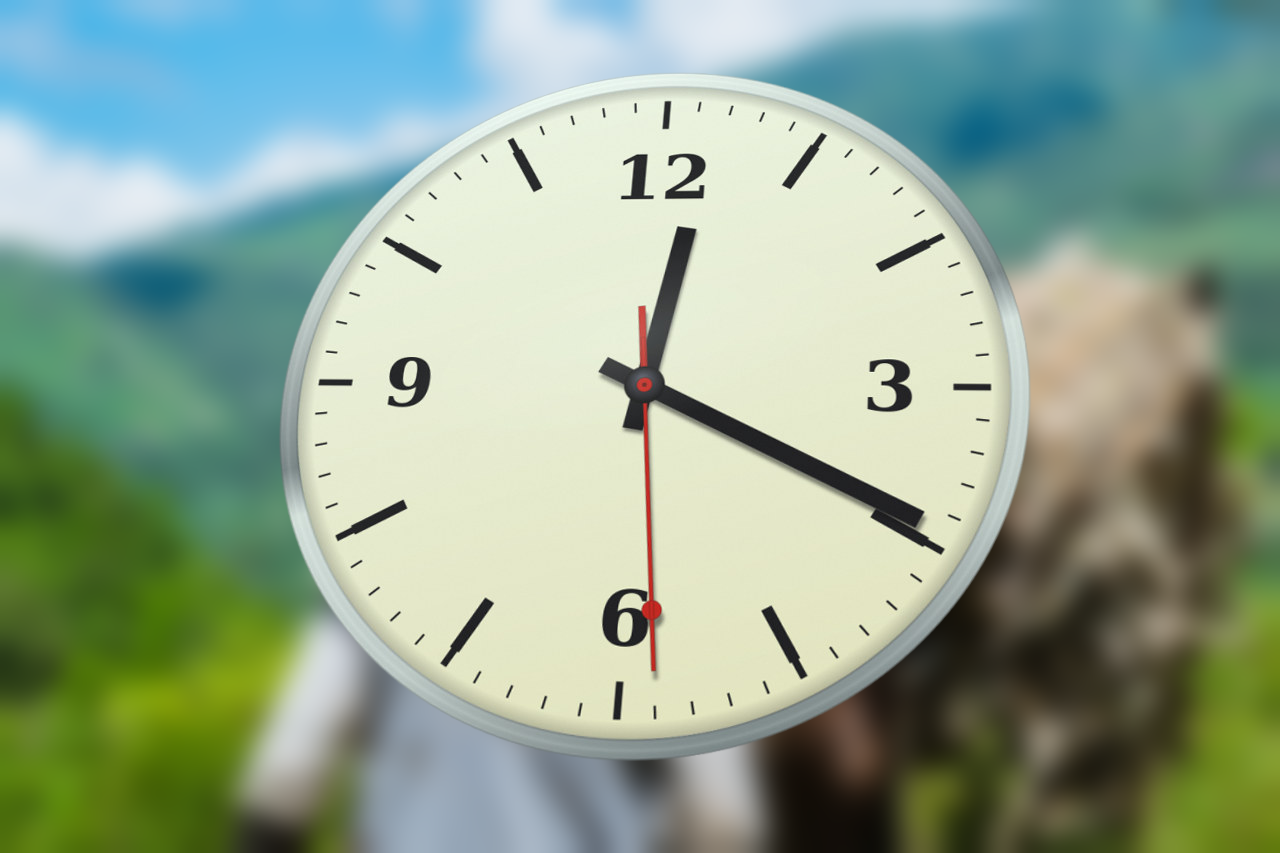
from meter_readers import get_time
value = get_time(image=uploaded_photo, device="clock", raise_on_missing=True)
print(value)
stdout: 12:19:29
